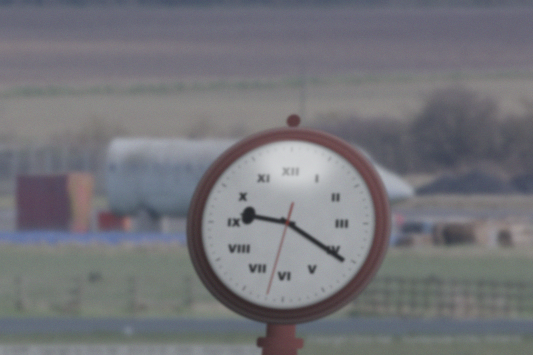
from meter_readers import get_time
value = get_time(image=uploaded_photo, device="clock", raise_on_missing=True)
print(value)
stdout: 9:20:32
